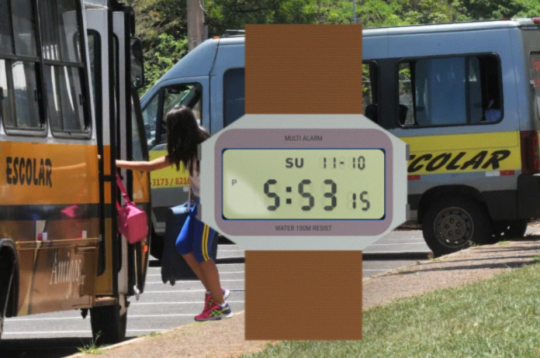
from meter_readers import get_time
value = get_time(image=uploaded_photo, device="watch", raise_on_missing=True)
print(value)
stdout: 5:53:15
